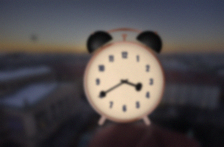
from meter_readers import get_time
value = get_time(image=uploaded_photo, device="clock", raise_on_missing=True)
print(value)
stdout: 3:40
